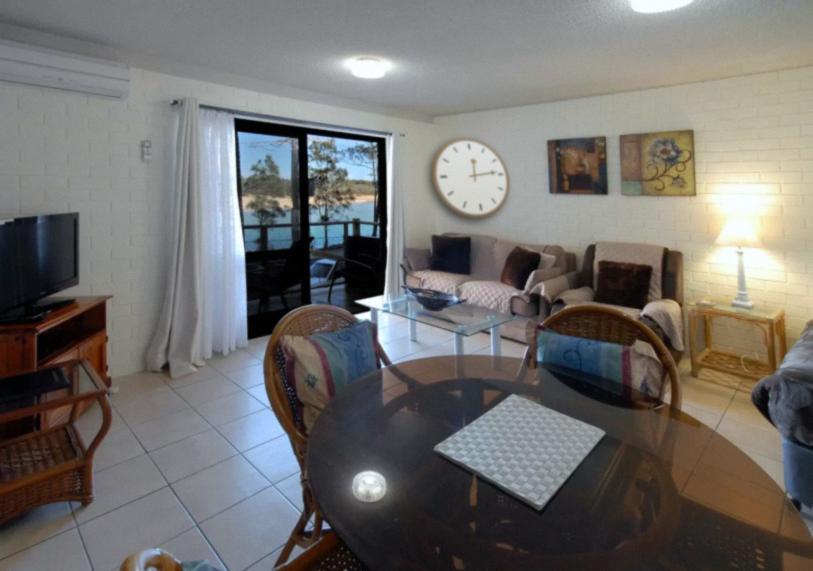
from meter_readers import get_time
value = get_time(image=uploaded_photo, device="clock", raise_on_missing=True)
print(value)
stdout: 12:14
